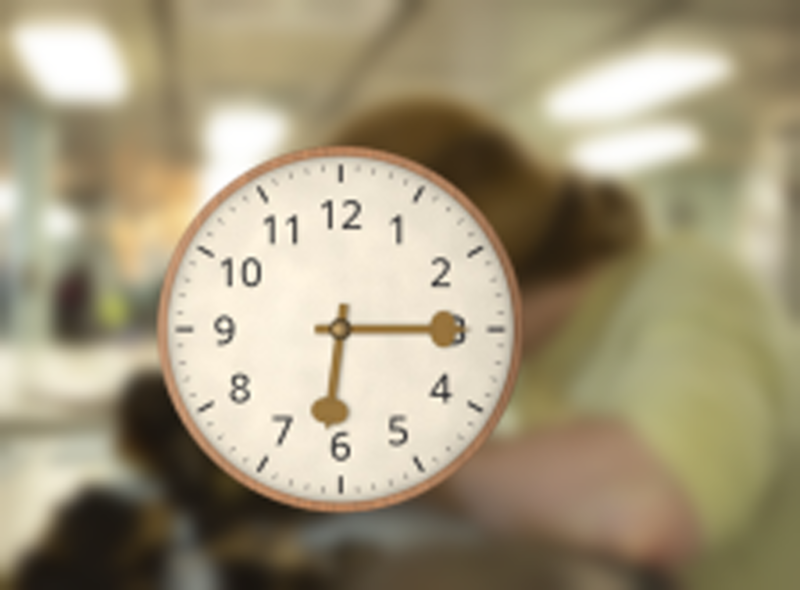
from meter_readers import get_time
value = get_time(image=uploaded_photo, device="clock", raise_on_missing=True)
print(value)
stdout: 6:15
